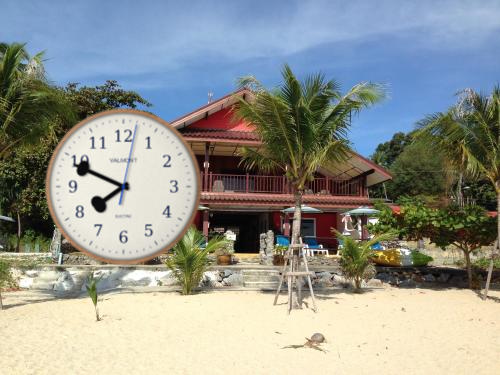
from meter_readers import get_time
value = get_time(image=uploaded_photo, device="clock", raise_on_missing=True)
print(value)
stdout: 7:49:02
